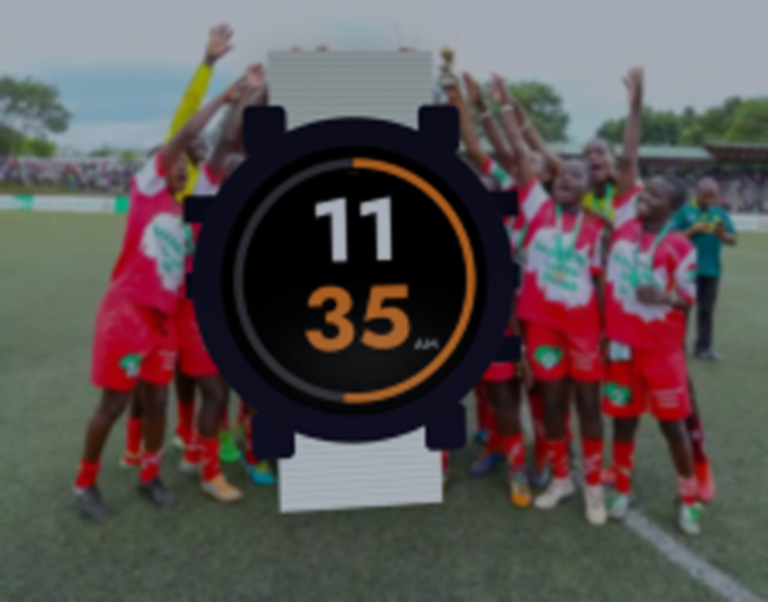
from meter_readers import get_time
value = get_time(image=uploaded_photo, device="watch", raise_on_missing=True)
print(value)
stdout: 11:35
